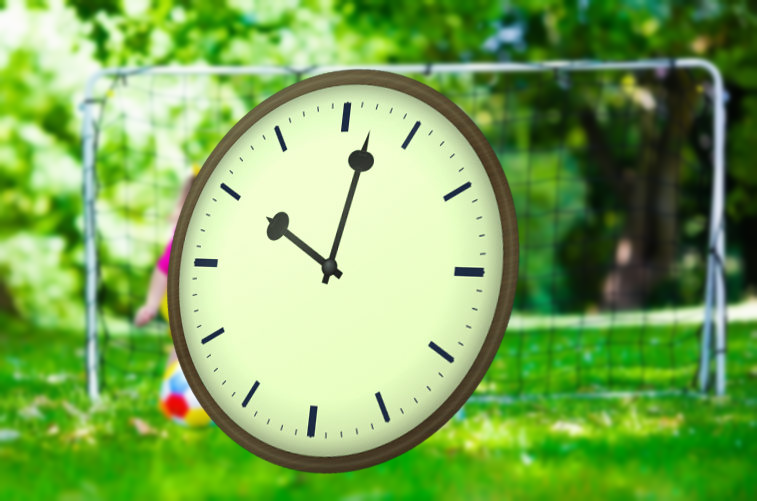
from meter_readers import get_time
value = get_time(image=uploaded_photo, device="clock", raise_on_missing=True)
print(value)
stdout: 10:02
